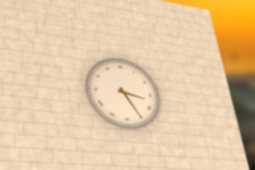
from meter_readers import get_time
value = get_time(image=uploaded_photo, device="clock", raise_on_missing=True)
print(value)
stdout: 3:25
